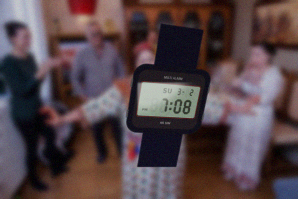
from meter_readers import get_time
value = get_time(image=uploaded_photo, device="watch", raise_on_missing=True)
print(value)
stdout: 7:08
